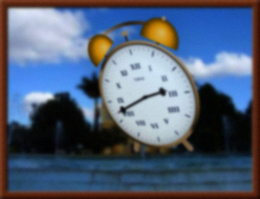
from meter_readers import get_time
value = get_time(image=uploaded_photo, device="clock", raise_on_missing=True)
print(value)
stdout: 2:42
